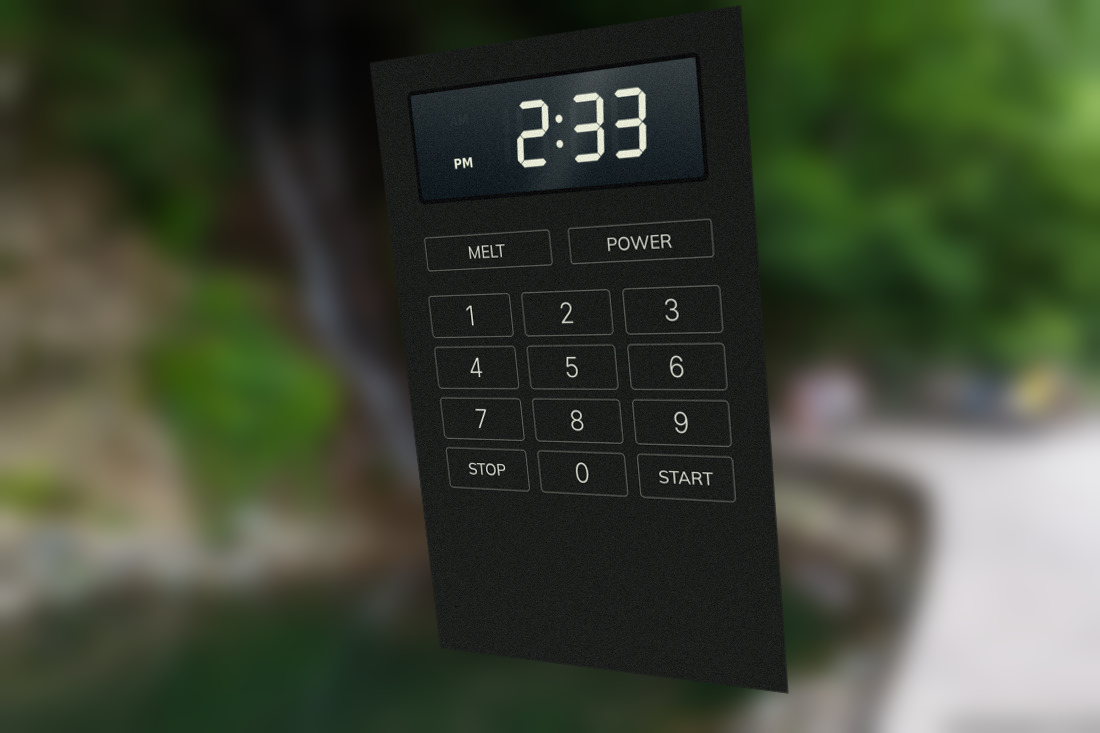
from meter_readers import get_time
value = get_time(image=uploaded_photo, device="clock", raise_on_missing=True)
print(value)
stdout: 2:33
